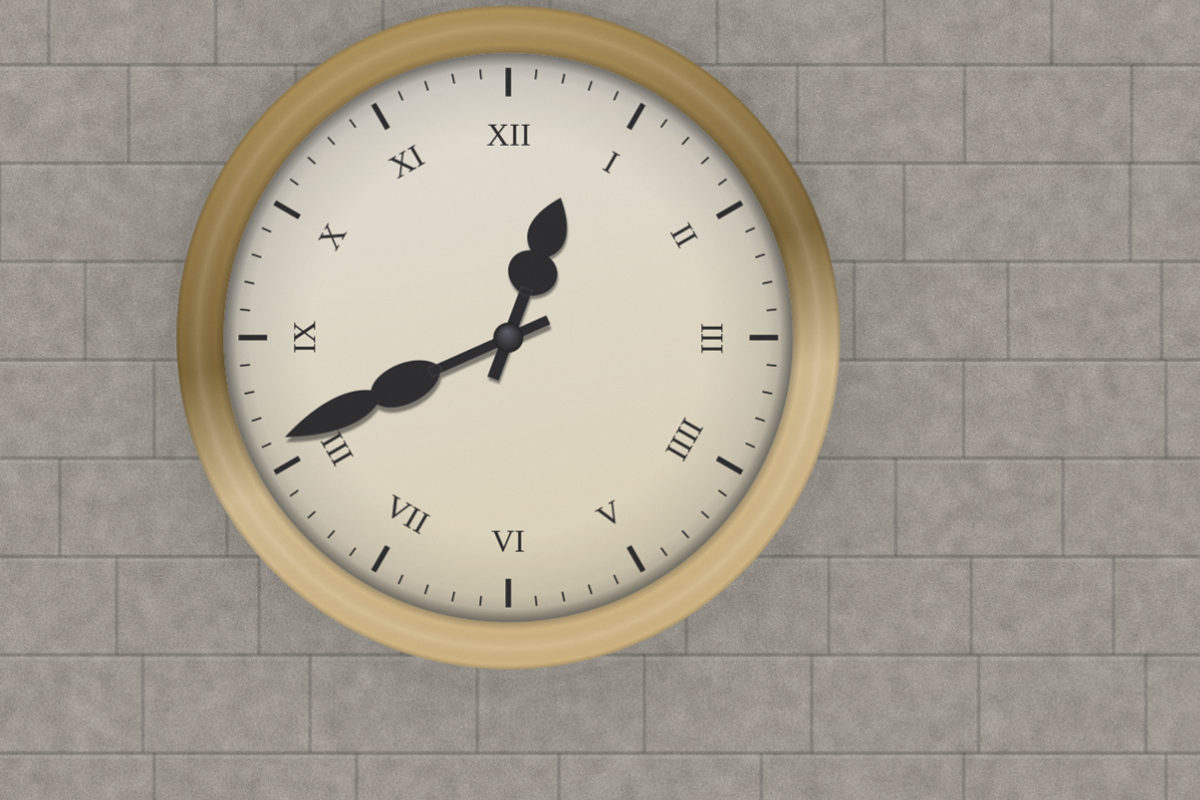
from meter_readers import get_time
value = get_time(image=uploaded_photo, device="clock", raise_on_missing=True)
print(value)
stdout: 12:41
